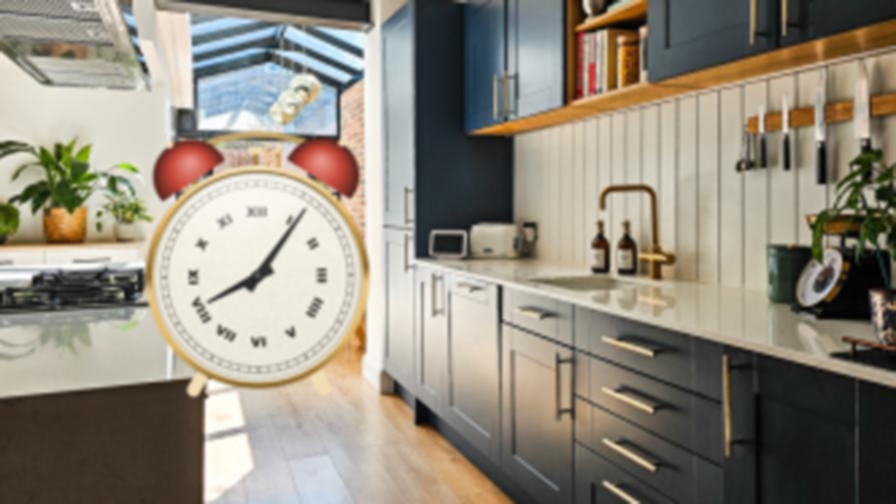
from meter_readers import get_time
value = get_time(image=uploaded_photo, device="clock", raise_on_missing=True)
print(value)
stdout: 8:06
